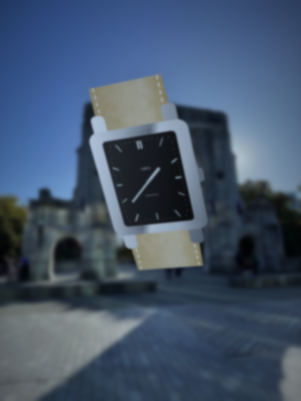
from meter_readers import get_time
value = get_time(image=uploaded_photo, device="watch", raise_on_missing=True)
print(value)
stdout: 1:38
